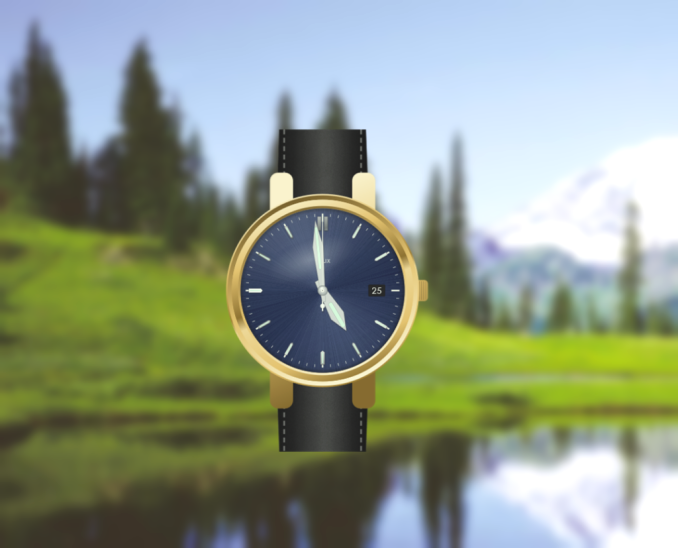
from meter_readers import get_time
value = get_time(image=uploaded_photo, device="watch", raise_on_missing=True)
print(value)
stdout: 4:59:00
